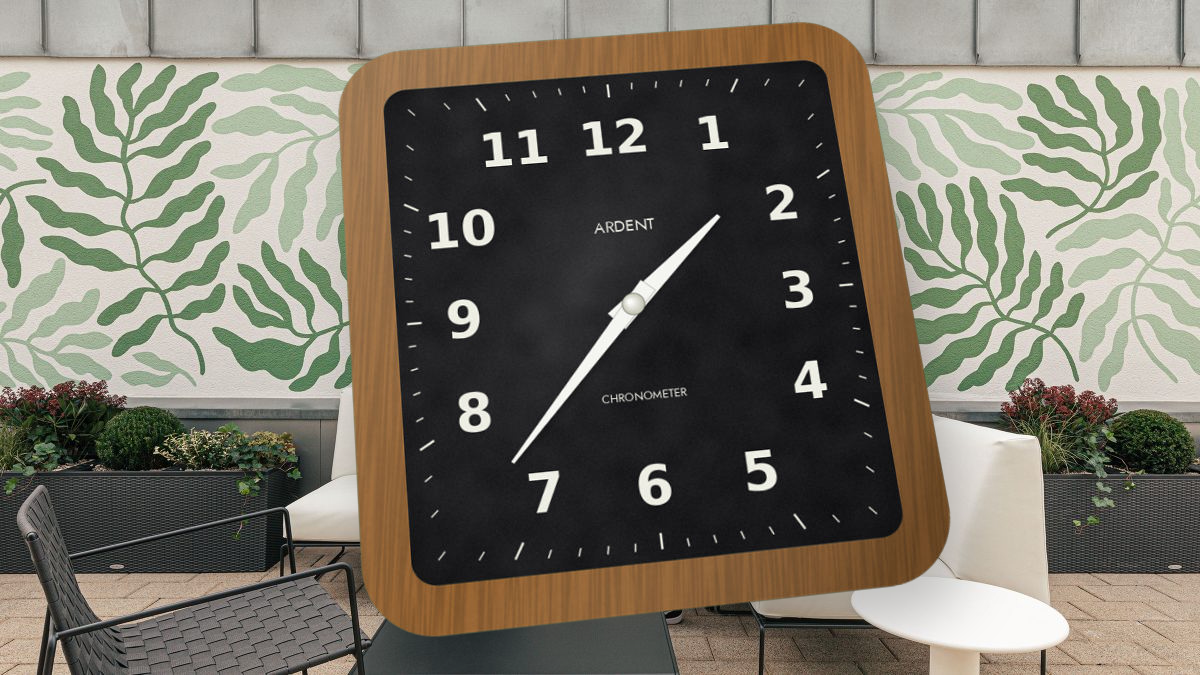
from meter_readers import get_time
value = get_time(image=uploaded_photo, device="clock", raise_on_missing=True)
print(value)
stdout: 1:37
